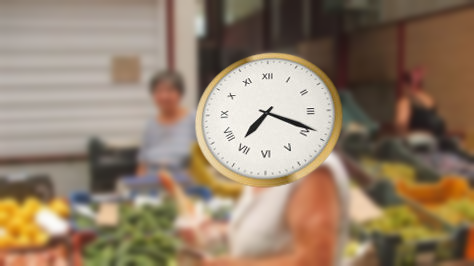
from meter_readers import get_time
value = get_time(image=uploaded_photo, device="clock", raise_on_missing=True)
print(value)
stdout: 7:19
